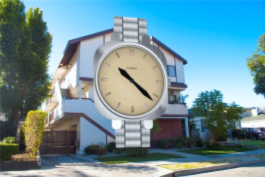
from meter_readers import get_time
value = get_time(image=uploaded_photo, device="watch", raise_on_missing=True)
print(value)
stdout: 10:22
